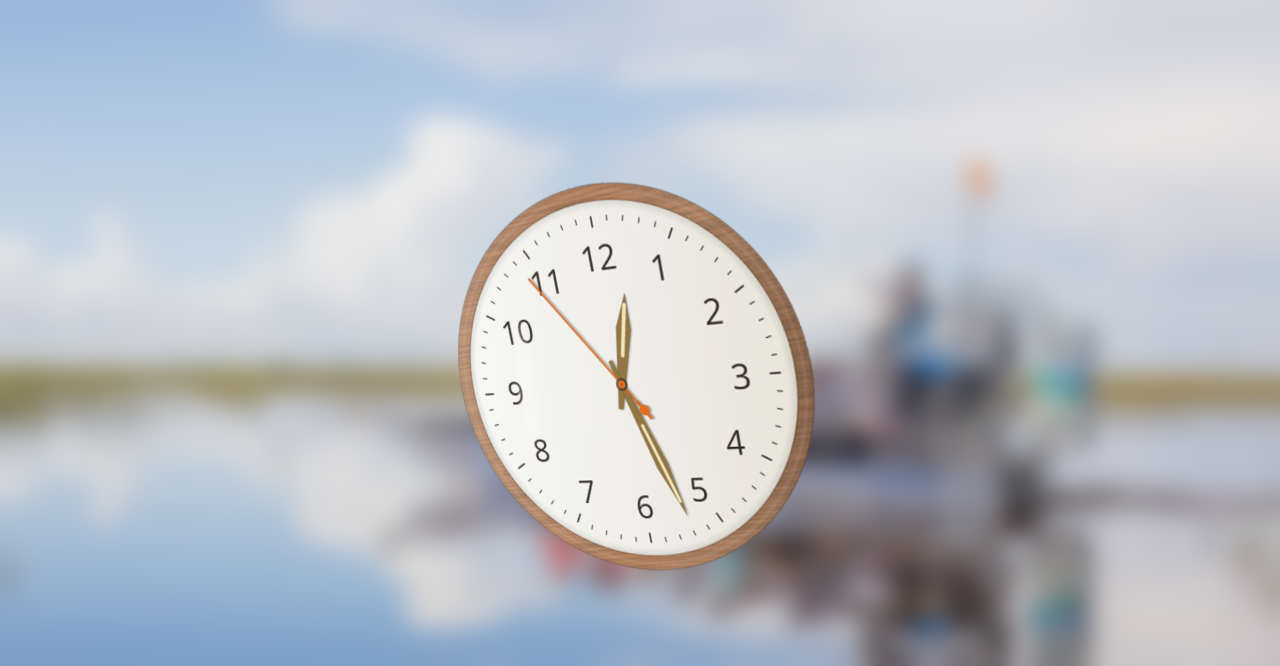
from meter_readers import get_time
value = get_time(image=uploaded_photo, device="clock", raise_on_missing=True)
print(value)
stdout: 12:26:54
